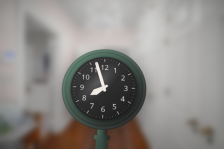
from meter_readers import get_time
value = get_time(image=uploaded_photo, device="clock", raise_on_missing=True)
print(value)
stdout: 7:57
